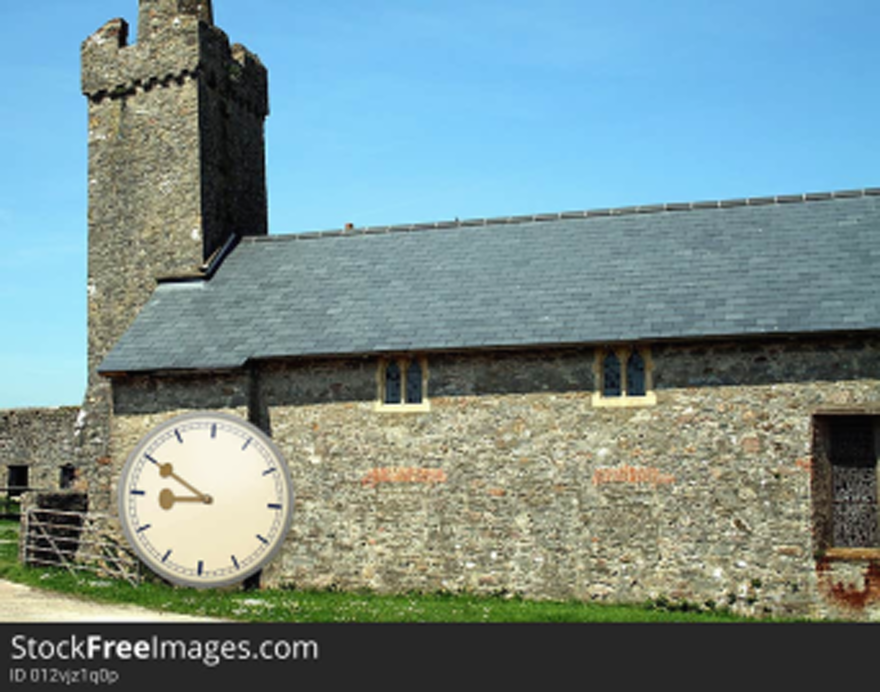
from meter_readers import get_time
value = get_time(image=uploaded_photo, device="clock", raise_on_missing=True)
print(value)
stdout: 8:50
